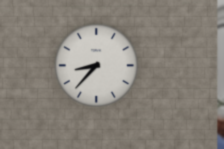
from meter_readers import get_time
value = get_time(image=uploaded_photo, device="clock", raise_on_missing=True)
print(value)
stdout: 8:37
